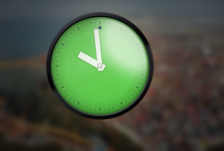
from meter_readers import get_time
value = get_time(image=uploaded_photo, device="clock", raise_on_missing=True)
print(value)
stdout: 9:59
